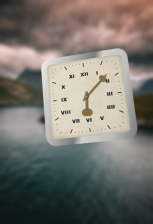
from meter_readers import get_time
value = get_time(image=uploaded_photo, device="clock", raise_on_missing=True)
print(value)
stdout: 6:08
